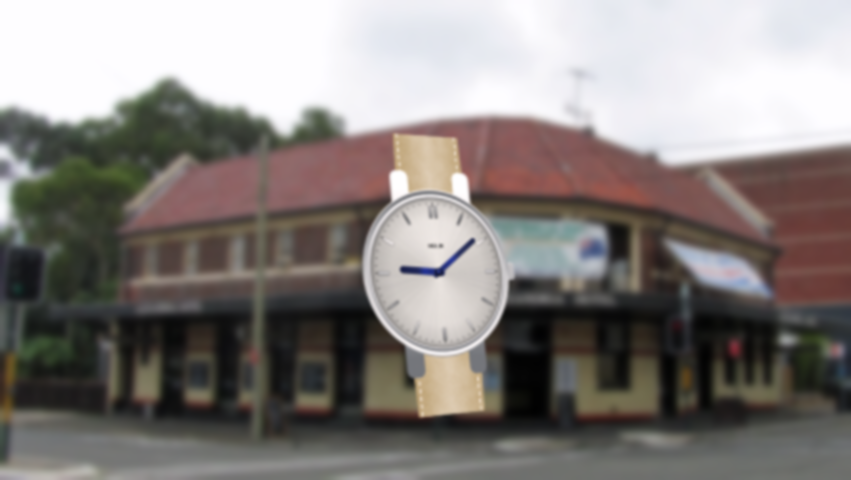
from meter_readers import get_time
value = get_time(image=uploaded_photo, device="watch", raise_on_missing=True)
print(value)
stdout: 9:09
